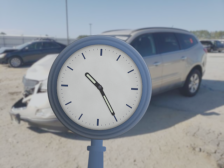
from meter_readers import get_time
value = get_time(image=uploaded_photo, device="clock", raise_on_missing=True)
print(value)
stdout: 10:25
